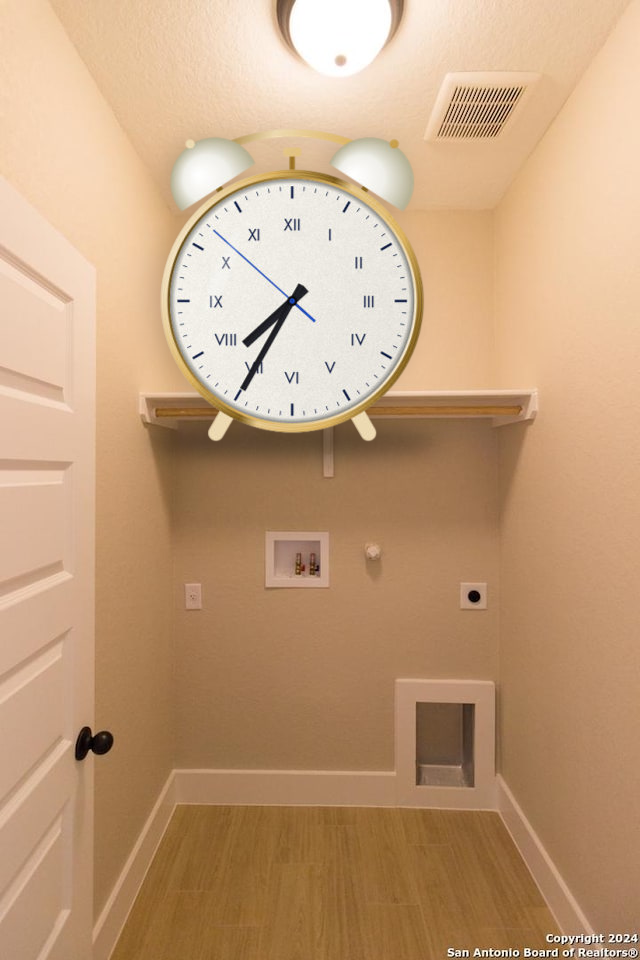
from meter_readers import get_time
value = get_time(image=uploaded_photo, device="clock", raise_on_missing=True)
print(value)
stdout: 7:34:52
